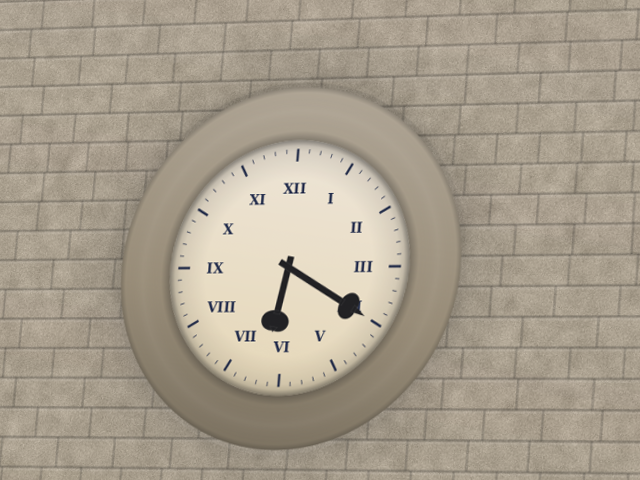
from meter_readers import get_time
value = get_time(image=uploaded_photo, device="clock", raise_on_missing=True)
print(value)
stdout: 6:20
